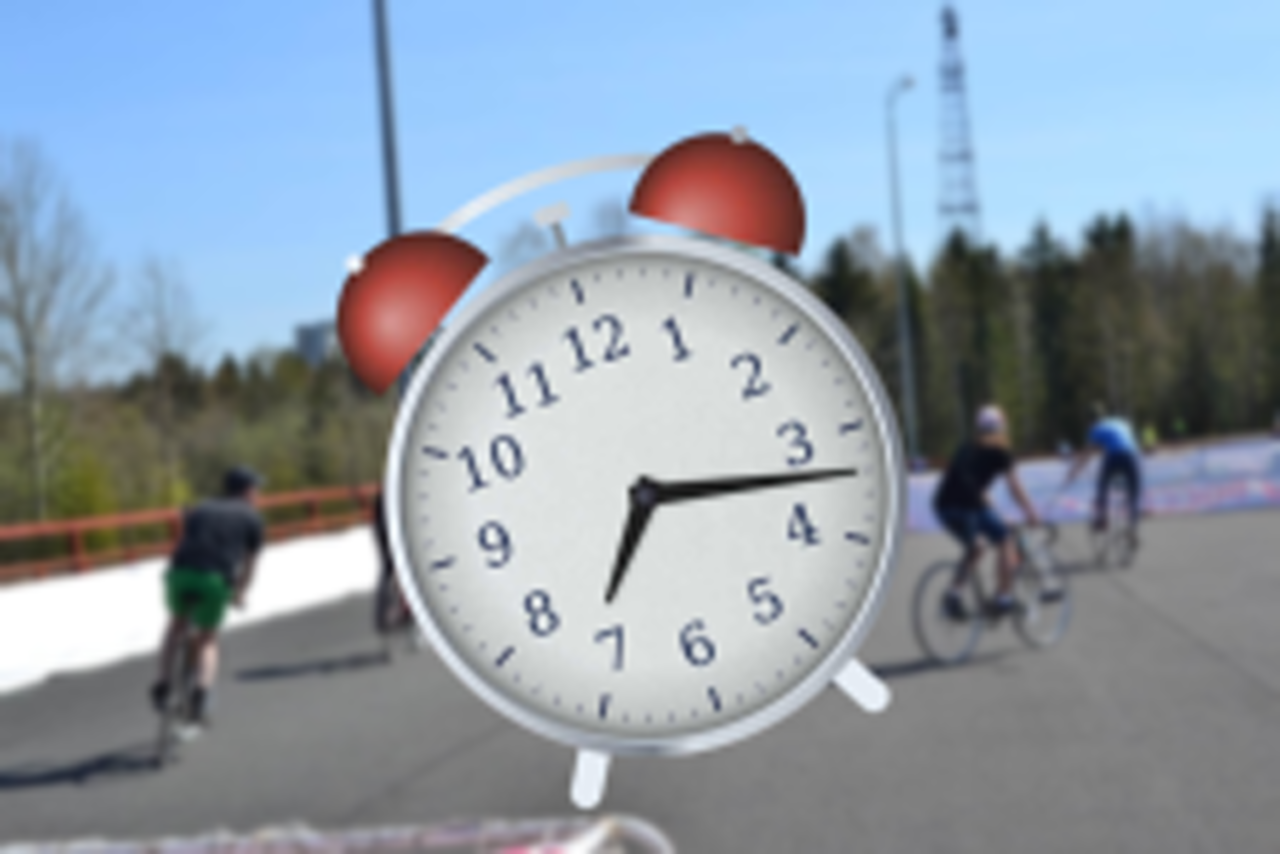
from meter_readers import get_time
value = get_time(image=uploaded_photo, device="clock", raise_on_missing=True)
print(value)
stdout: 7:17
